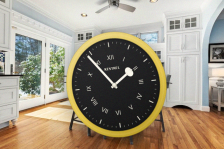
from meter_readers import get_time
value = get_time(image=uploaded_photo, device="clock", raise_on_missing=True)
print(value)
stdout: 1:54
